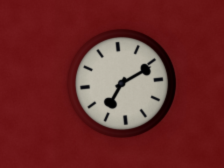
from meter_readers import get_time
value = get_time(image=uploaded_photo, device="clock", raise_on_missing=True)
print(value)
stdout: 7:11
